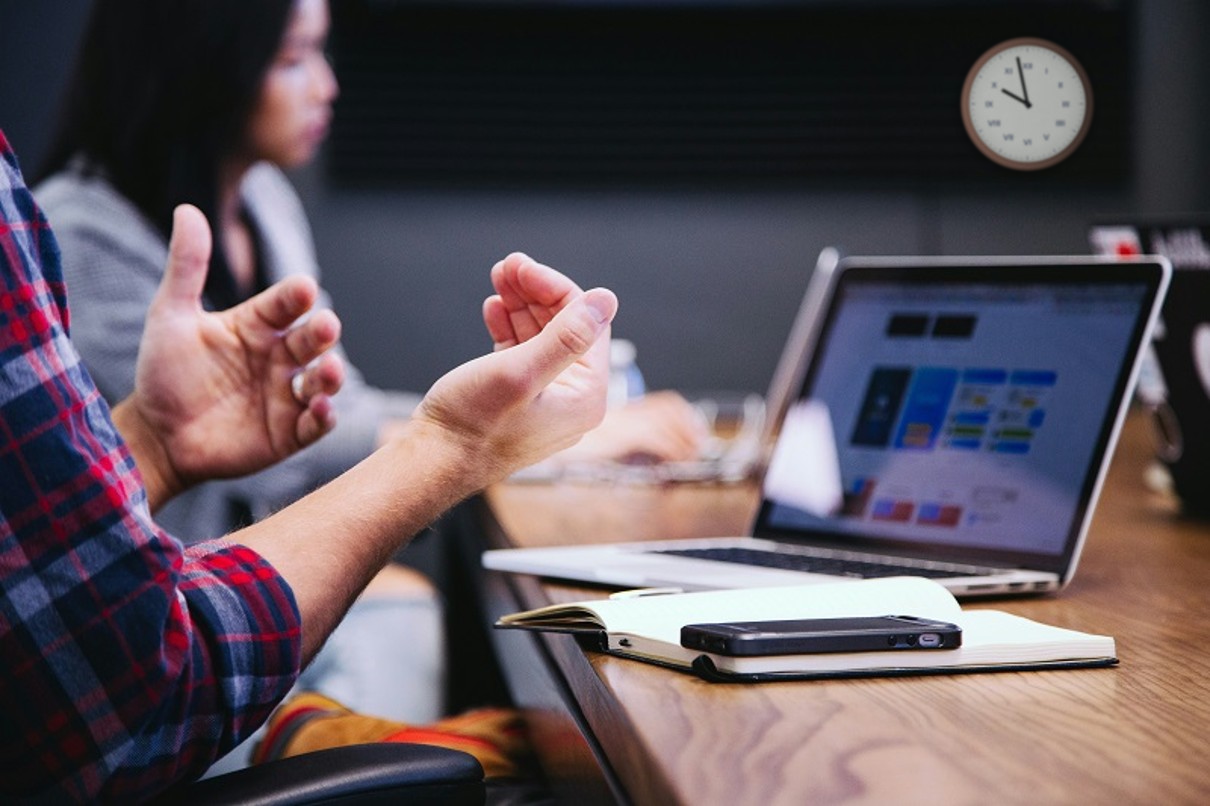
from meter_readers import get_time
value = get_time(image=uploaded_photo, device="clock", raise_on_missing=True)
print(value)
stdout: 9:58
